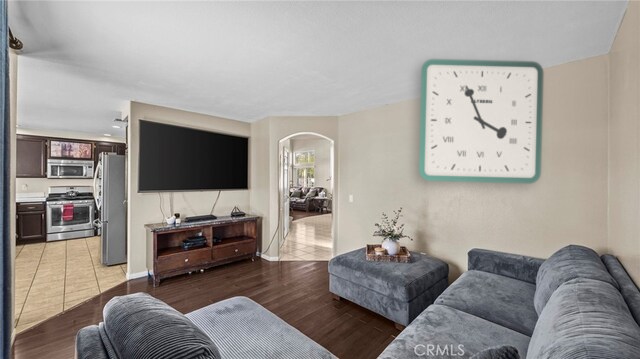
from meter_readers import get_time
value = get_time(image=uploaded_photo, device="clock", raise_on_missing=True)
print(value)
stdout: 3:56
